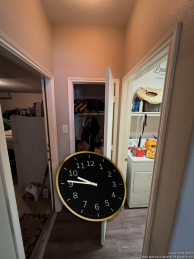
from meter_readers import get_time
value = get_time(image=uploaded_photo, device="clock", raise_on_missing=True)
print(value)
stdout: 9:46
